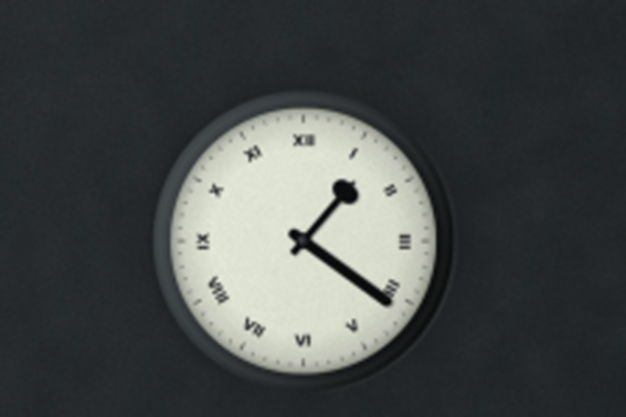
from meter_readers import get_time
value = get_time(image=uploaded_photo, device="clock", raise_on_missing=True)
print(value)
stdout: 1:21
